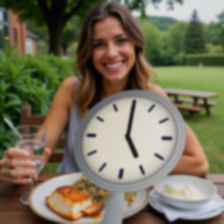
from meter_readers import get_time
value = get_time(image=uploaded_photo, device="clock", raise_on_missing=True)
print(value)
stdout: 5:00
